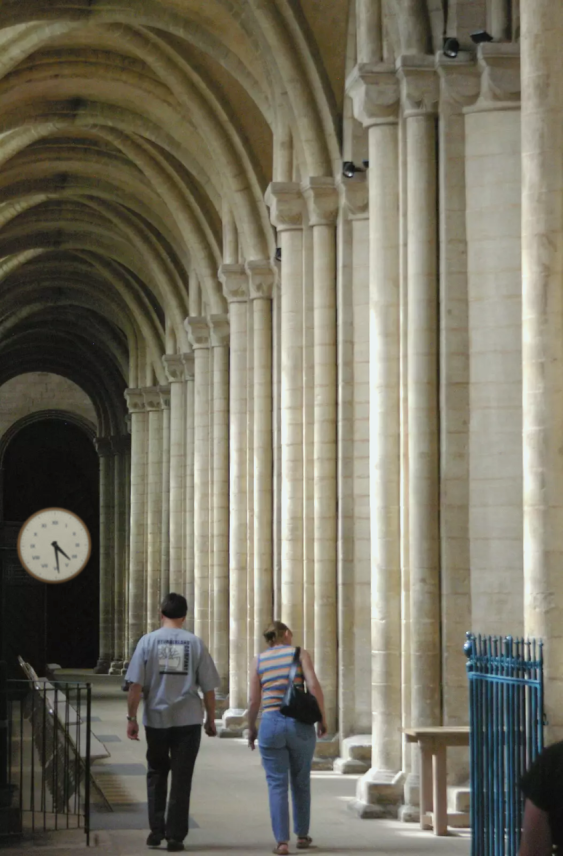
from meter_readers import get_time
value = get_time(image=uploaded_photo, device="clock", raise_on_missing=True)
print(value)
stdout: 4:29
